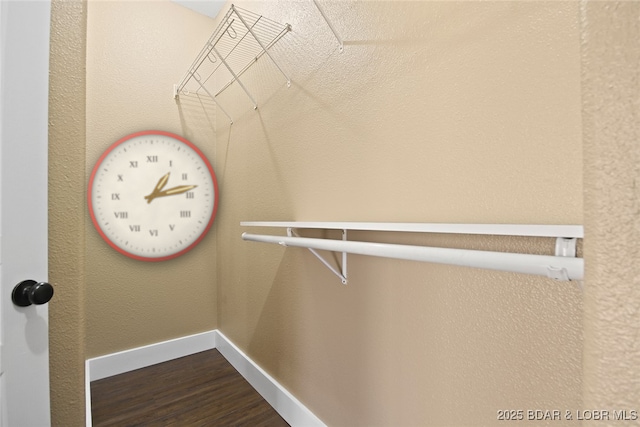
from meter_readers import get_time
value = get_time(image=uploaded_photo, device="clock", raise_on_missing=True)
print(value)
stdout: 1:13
